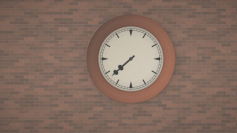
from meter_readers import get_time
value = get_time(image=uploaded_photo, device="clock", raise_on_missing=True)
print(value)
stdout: 7:38
